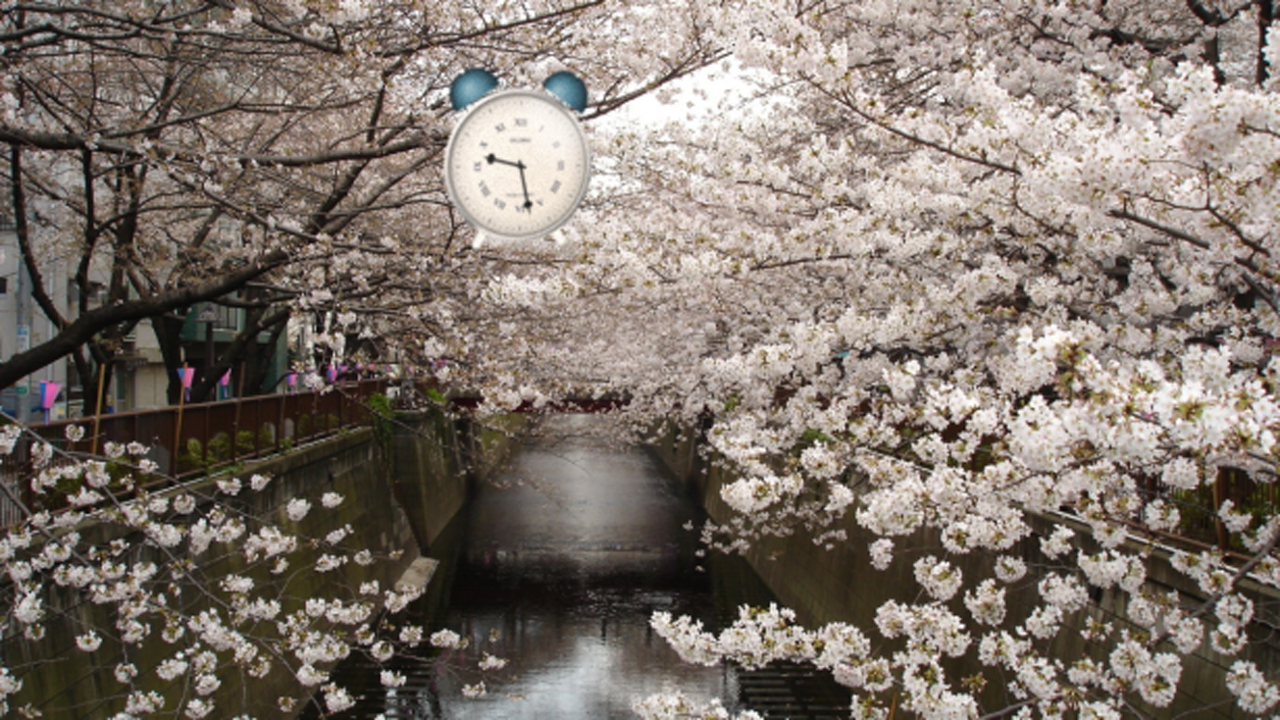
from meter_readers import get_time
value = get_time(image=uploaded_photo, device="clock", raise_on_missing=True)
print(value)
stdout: 9:28
